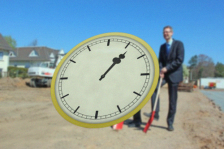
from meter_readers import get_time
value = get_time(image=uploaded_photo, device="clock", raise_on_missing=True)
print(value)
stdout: 1:06
